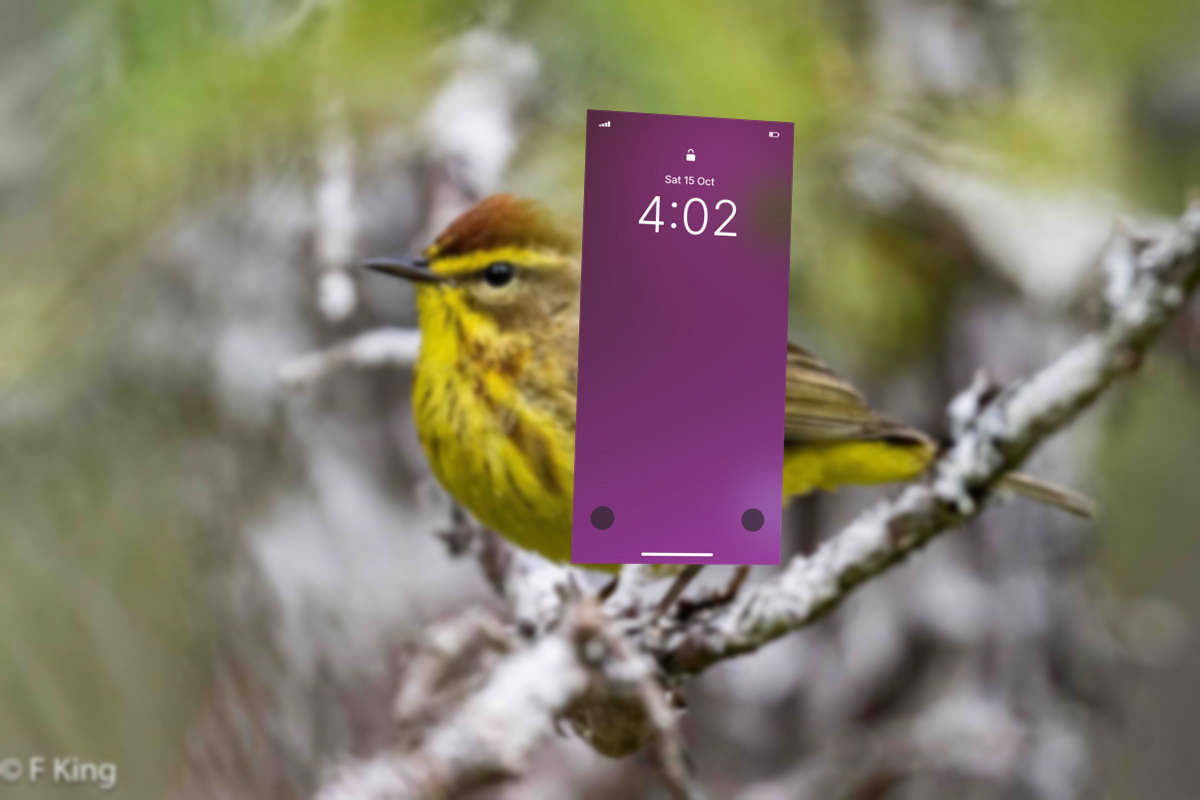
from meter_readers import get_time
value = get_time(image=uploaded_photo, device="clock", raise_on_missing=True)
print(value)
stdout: 4:02
